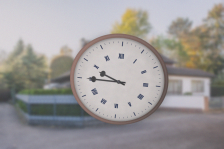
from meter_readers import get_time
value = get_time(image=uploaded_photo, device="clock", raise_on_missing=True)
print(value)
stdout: 9:45
